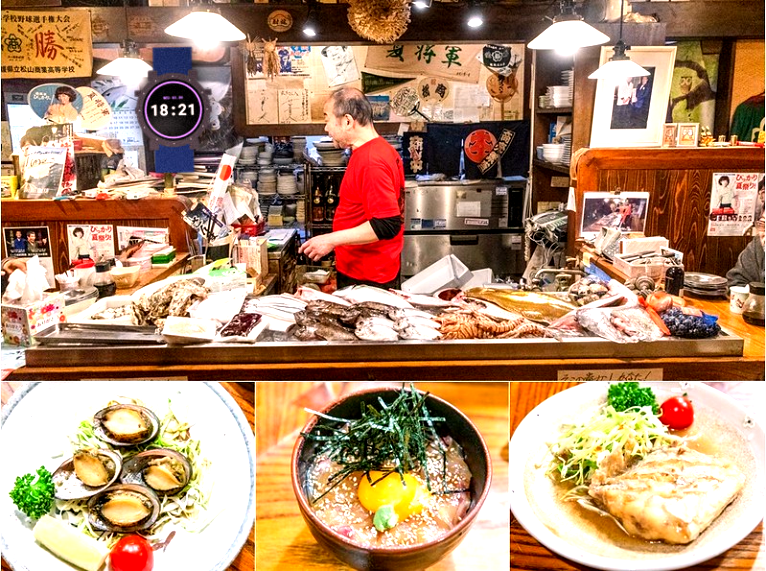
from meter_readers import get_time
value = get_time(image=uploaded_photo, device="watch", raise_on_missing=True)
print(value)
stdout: 18:21
